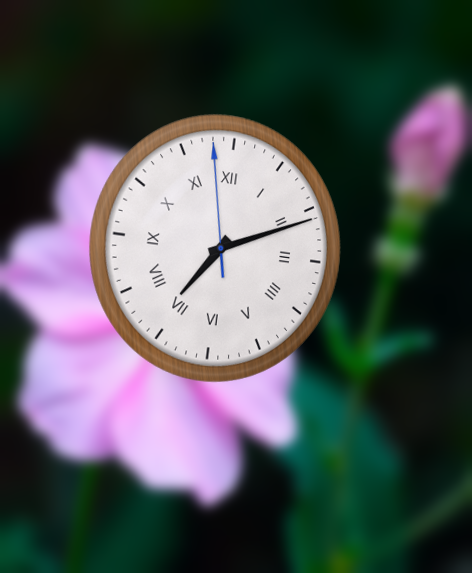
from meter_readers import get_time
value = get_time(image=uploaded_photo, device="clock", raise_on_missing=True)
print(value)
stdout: 7:10:58
